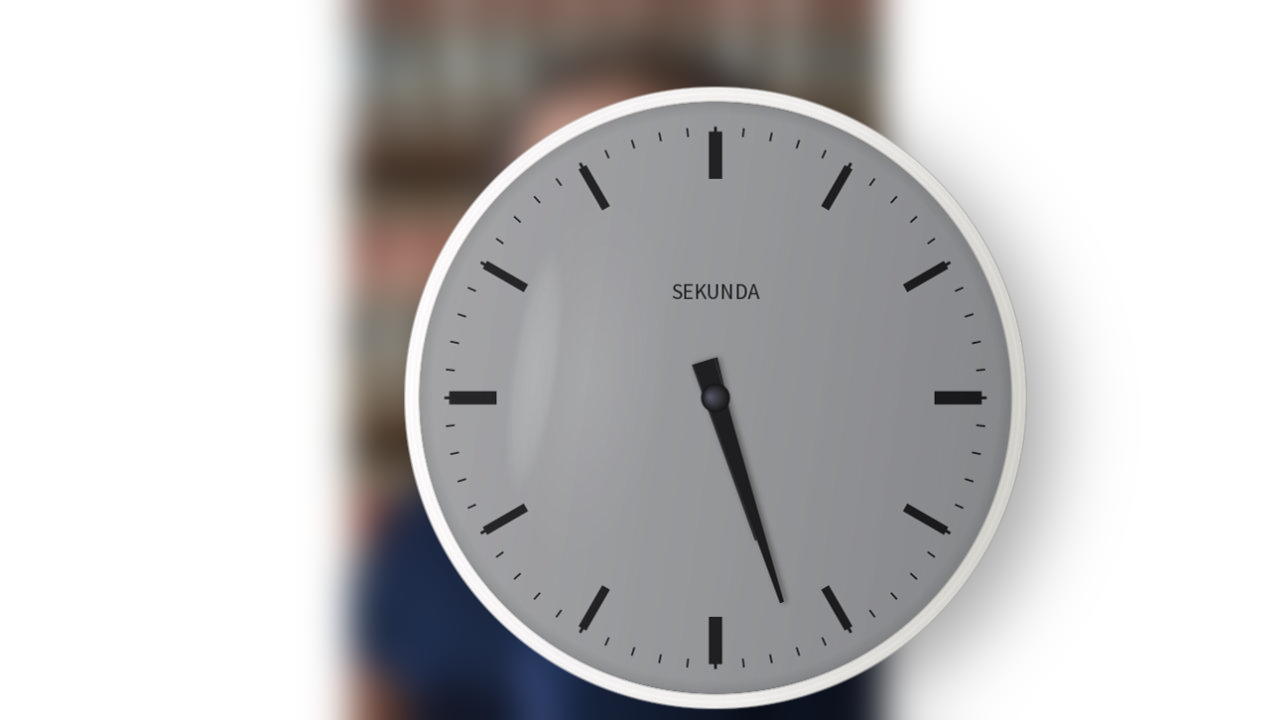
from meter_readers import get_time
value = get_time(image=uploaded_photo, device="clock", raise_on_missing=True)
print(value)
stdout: 5:27
